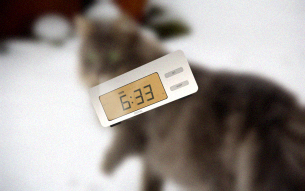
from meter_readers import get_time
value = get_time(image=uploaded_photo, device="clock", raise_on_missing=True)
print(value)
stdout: 6:33
